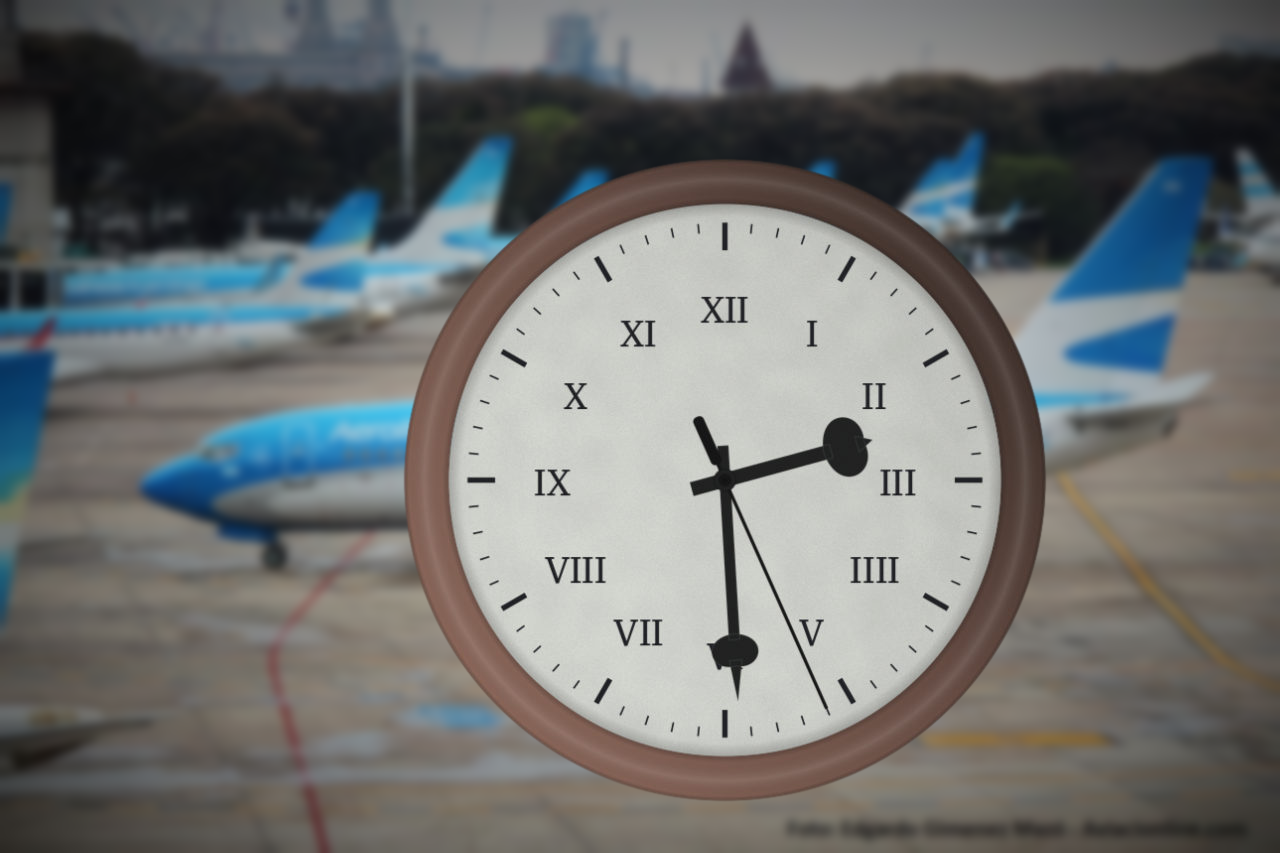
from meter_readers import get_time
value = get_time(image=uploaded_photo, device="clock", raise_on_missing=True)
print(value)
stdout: 2:29:26
